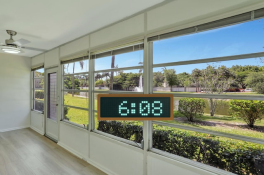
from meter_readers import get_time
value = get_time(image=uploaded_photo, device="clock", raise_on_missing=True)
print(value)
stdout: 6:08
